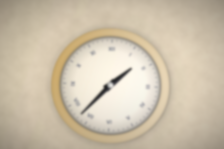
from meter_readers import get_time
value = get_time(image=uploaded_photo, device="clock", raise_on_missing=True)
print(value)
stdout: 1:37
